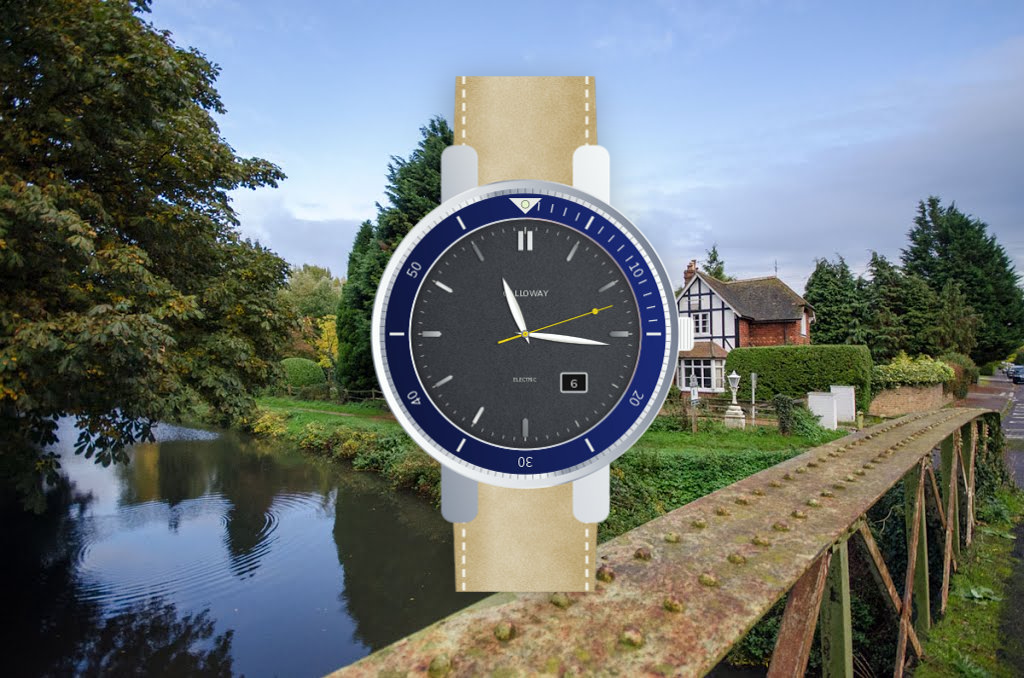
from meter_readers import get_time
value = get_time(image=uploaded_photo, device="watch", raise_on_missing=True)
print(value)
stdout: 11:16:12
